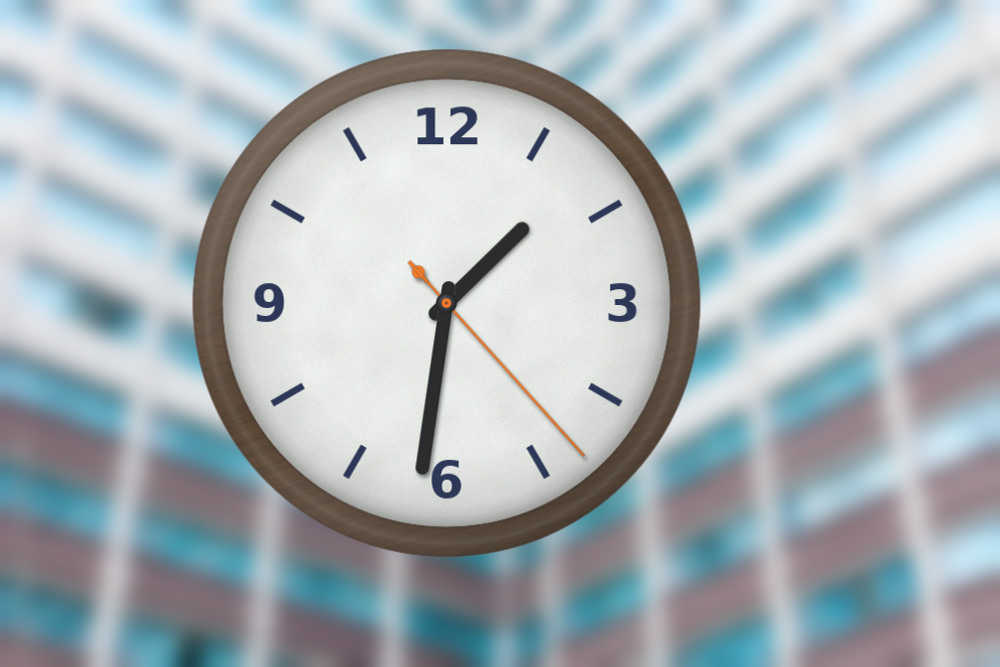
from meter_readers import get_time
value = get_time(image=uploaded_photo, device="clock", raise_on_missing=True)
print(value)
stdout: 1:31:23
